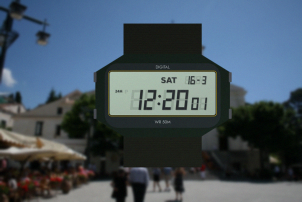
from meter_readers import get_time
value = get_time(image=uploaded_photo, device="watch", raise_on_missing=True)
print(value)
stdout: 12:20:01
